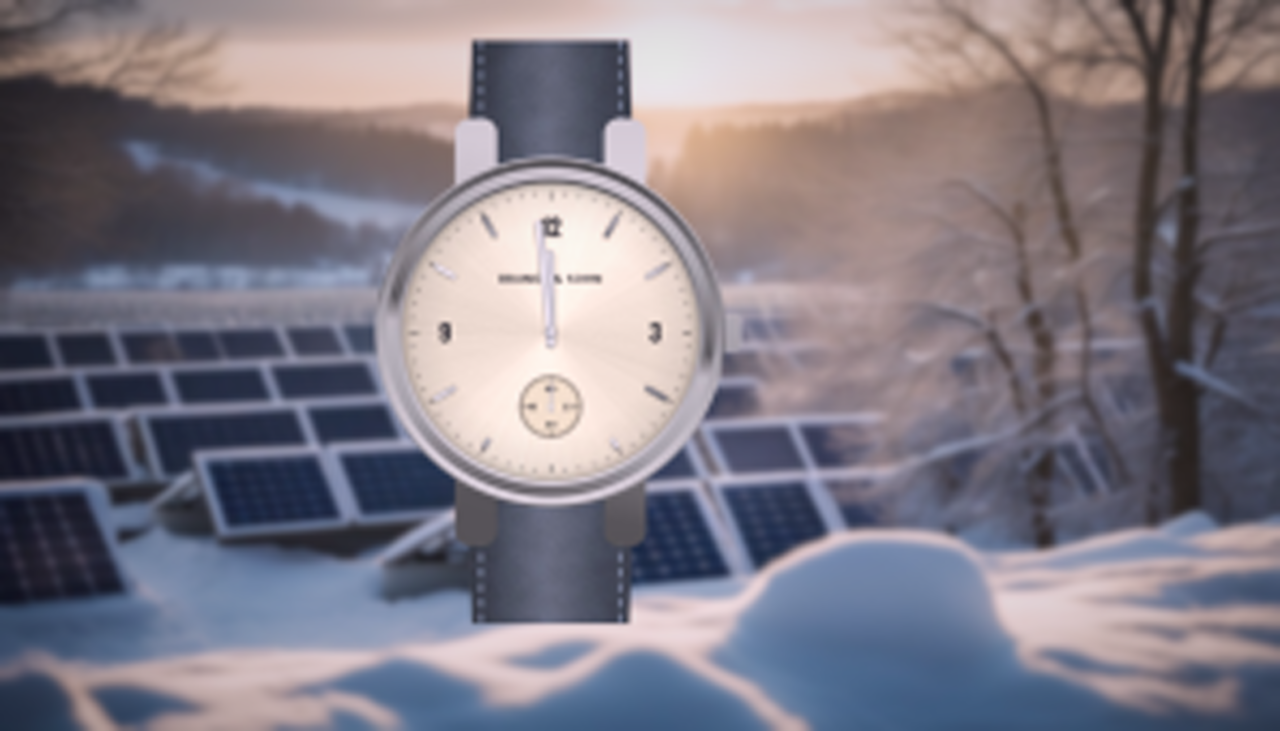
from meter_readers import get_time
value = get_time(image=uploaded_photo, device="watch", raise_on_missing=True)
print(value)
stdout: 11:59
